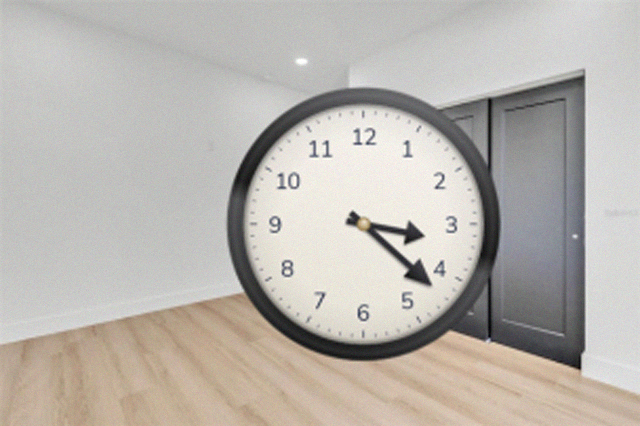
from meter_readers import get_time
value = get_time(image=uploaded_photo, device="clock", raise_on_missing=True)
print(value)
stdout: 3:22
